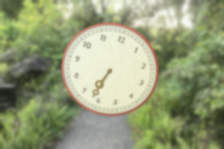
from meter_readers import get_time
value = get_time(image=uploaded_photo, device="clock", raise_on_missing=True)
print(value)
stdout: 6:32
